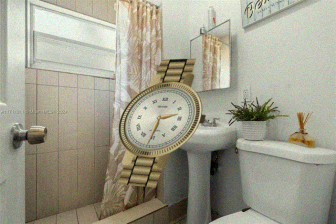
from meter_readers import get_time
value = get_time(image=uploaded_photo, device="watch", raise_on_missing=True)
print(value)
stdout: 2:31
